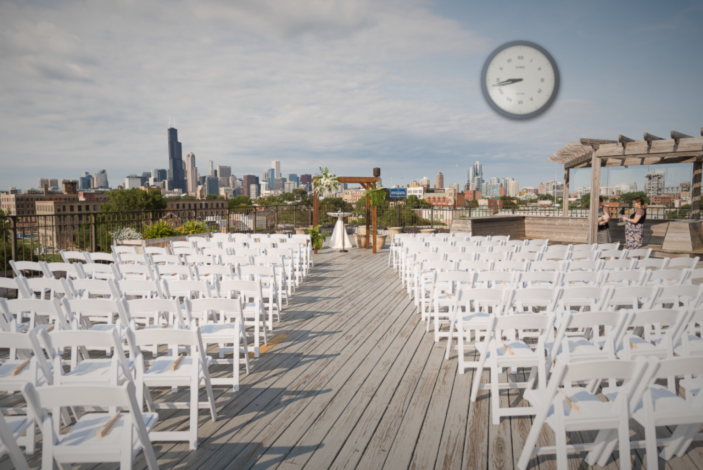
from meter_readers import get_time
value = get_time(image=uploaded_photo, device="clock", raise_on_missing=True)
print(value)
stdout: 8:43
